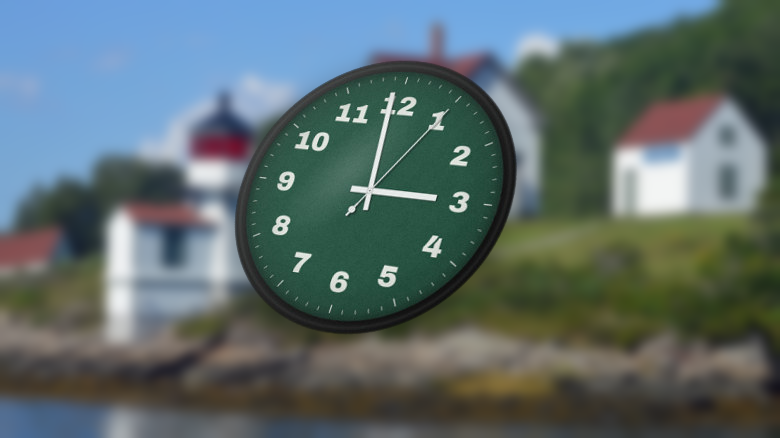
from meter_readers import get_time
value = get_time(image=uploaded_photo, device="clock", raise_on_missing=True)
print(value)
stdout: 2:59:05
